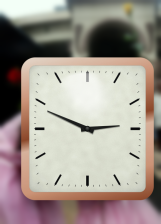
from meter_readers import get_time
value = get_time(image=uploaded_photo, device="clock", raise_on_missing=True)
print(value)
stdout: 2:49
